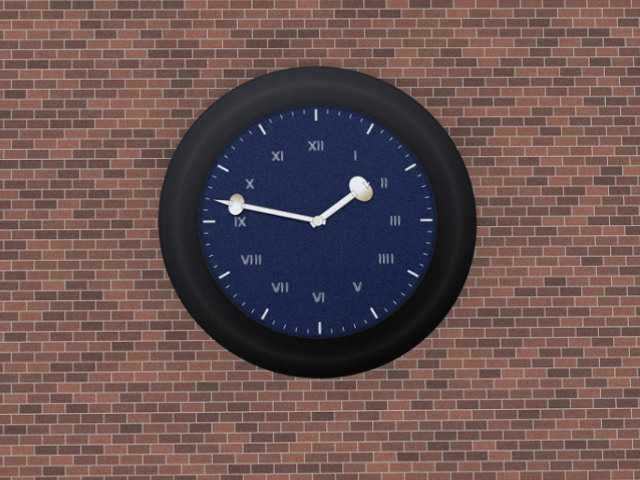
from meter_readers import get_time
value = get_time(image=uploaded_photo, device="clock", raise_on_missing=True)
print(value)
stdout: 1:47
